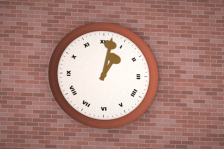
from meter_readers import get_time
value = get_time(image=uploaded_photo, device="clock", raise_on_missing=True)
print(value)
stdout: 1:02
